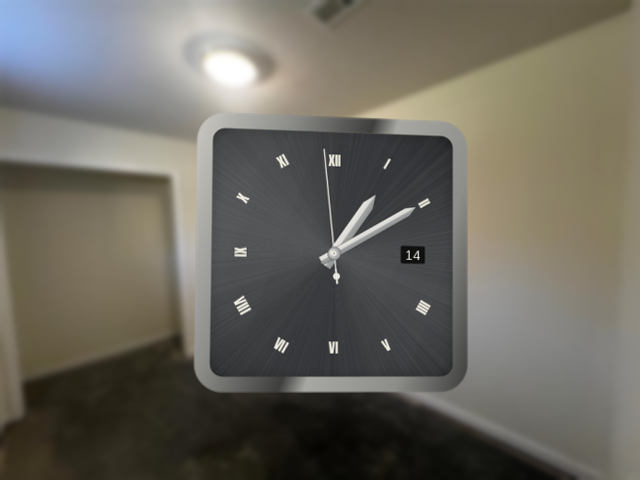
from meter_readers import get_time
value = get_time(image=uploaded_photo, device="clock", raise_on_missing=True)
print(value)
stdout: 1:09:59
